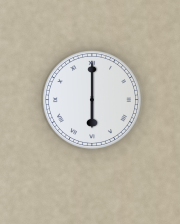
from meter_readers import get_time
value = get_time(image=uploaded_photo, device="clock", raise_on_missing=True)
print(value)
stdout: 6:00
